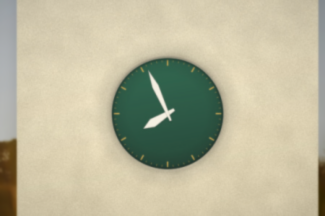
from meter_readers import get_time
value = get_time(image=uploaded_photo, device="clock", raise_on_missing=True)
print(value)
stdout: 7:56
